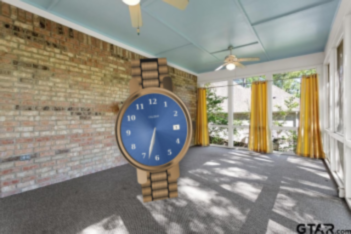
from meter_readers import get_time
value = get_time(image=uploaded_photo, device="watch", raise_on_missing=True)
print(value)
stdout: 6:33
